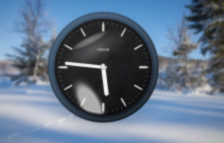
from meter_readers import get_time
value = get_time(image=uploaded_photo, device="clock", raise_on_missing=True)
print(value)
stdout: 5:46
